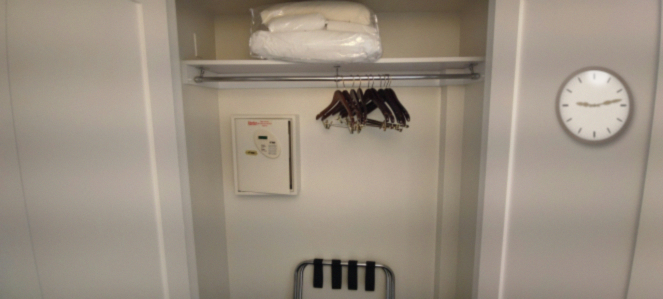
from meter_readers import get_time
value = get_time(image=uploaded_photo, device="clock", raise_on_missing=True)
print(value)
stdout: 9:13
